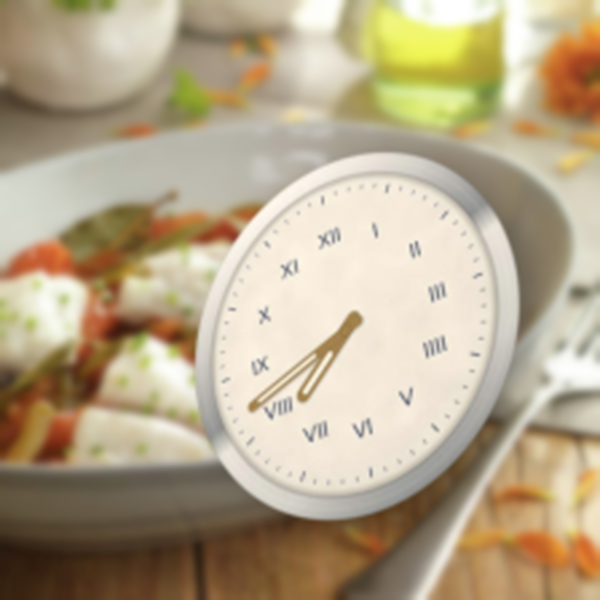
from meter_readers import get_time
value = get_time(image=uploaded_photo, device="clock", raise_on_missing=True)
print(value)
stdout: 7:42
